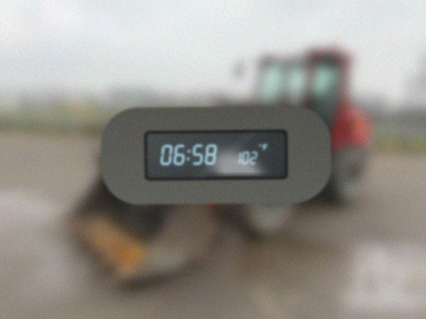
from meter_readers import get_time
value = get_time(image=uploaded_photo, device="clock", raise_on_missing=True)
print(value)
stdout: 6:58
